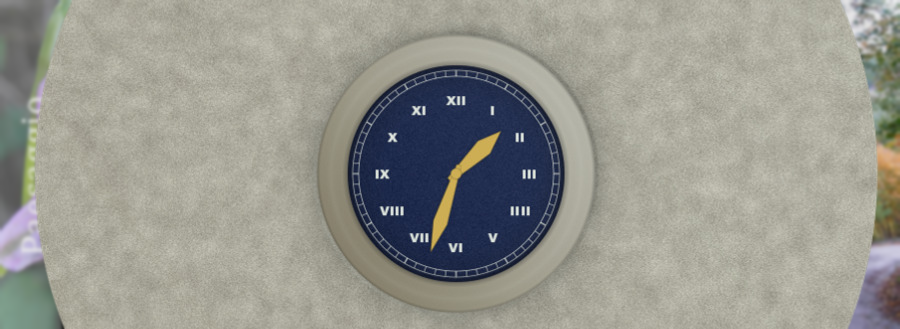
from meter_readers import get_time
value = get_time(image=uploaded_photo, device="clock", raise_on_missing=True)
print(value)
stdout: 1:33
